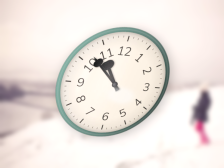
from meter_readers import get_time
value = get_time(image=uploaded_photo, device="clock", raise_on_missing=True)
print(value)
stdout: 10:52
